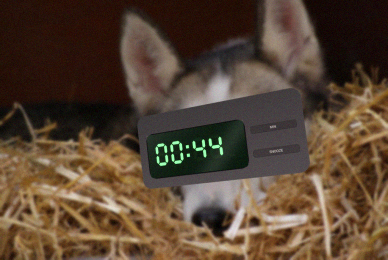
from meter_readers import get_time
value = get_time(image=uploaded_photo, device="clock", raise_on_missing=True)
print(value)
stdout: 0:44
